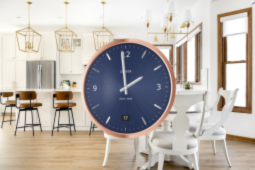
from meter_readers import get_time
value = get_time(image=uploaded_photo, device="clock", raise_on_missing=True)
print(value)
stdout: 1:59
